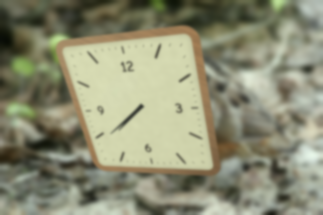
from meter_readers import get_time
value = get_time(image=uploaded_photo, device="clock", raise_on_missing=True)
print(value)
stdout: 7:39
